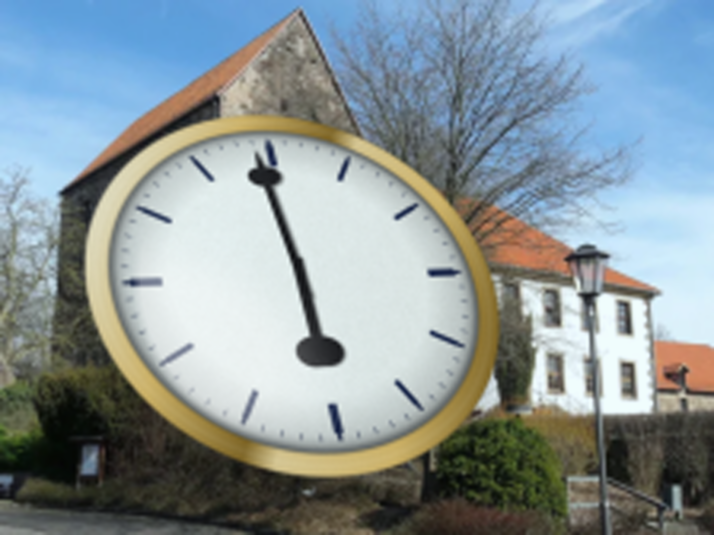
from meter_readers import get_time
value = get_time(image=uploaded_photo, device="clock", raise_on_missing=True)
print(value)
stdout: 5:59
